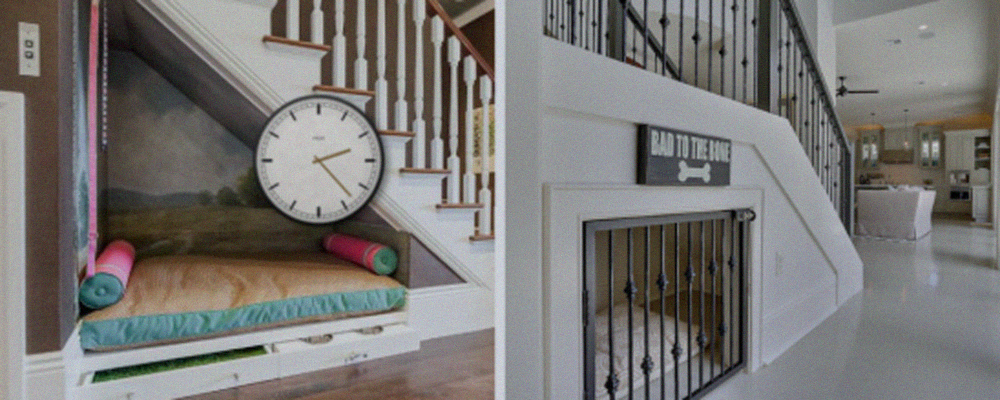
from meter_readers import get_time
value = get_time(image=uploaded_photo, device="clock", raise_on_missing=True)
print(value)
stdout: 2:23
